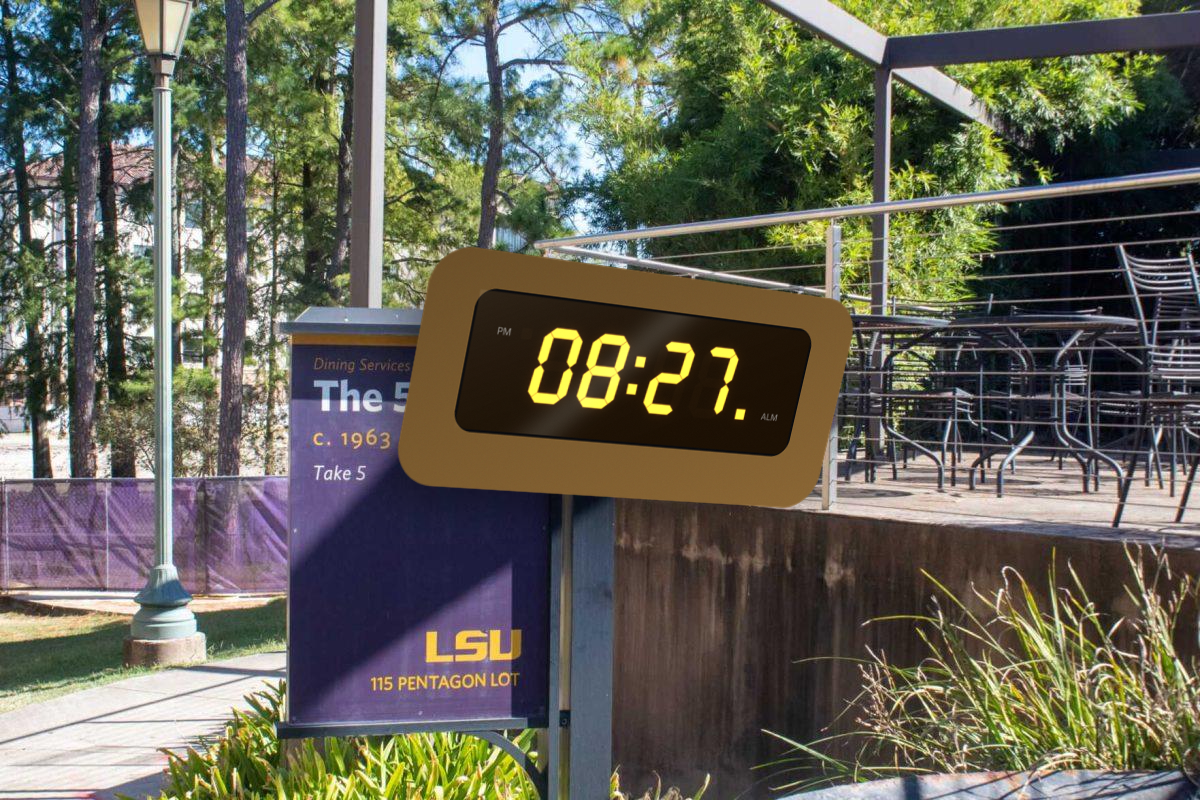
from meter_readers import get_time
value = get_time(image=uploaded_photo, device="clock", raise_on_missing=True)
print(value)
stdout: 8:27
